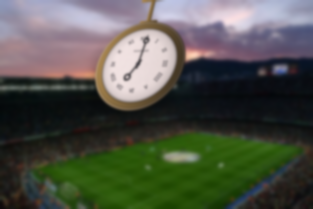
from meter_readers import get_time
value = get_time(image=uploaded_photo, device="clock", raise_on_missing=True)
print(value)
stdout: 7:01
